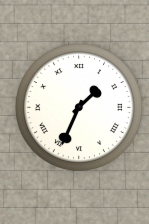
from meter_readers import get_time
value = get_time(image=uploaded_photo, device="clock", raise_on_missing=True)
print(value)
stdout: 1:34
